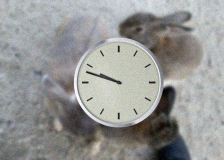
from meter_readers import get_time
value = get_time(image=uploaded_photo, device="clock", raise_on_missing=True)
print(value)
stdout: 9:48
